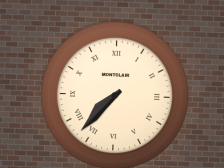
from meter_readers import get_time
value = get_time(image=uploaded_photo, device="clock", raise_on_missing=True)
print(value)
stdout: 7:37
